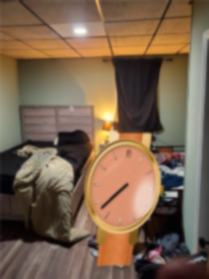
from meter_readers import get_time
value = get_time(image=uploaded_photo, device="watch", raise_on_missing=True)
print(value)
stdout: 7:38
